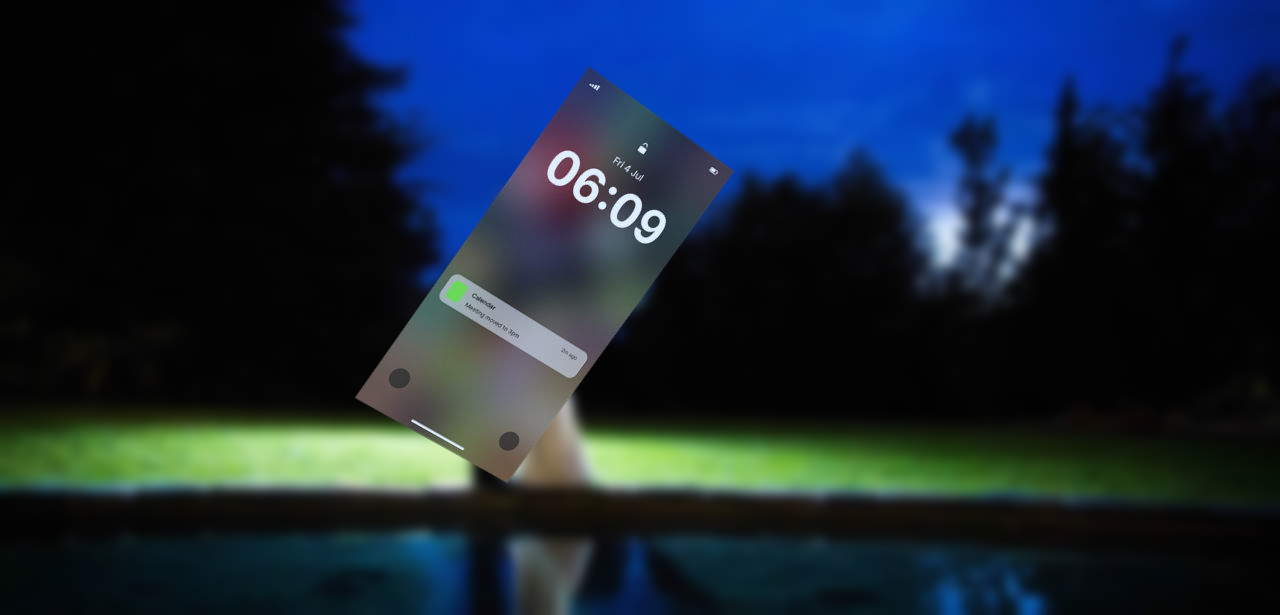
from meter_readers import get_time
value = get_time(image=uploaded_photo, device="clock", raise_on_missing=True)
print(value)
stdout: 6:09
